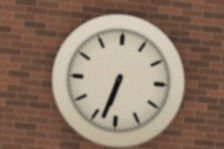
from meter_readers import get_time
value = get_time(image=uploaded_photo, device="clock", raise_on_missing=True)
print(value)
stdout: 6:33
